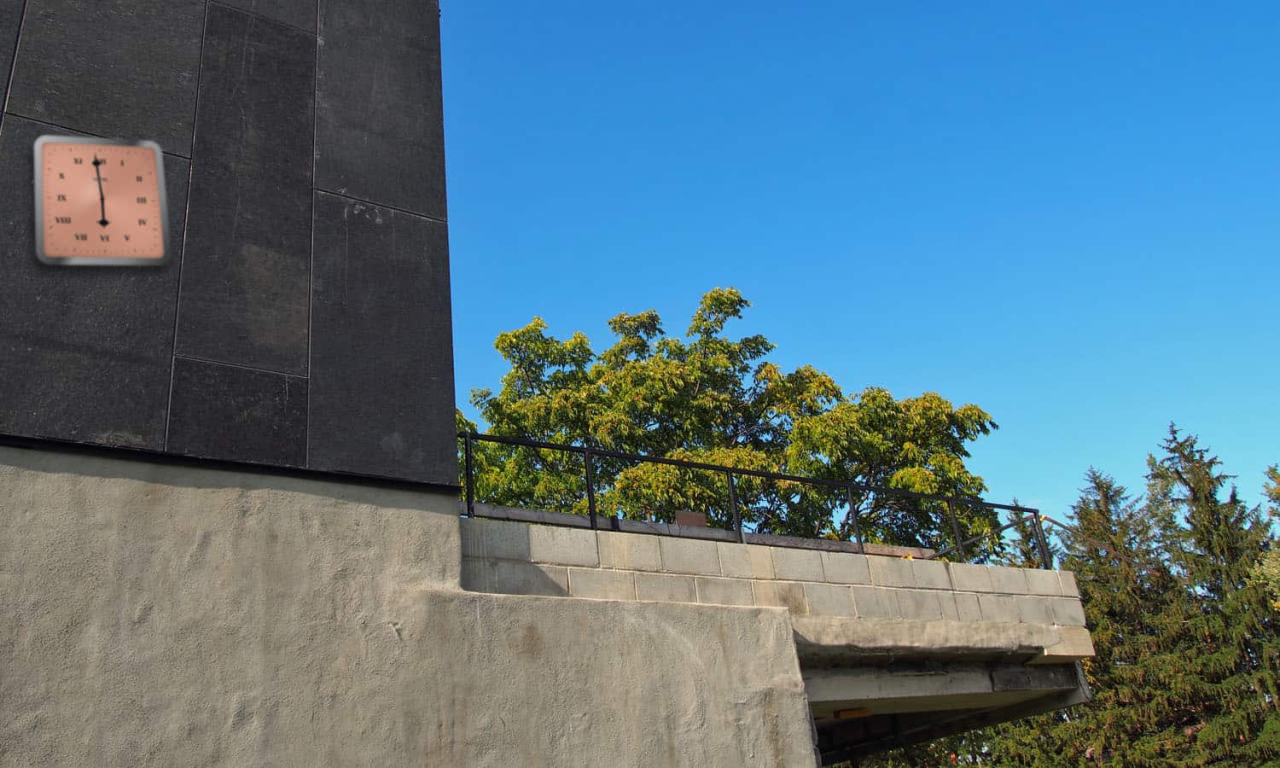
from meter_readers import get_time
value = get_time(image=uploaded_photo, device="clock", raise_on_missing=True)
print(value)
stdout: 5:59
